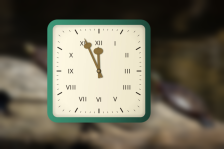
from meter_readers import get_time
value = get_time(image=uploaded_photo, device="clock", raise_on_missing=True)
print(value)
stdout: 11:56
